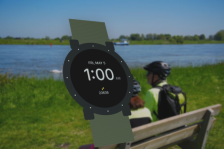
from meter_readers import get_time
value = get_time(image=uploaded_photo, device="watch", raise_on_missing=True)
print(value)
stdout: 1:00
